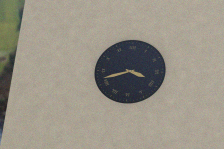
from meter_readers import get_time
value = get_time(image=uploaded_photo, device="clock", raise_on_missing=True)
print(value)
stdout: 3:42
